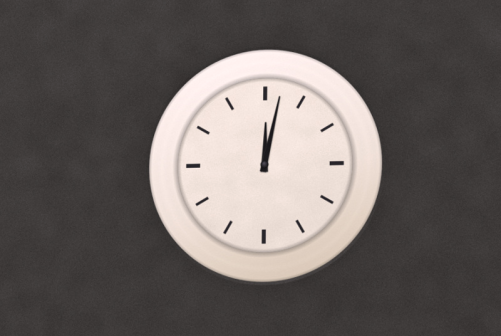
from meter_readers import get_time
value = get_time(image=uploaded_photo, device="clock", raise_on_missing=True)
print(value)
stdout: 12:02
